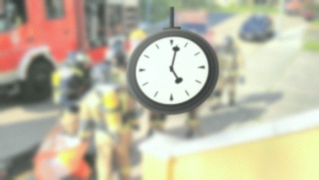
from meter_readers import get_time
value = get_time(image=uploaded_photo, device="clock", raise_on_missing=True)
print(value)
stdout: 5:02
